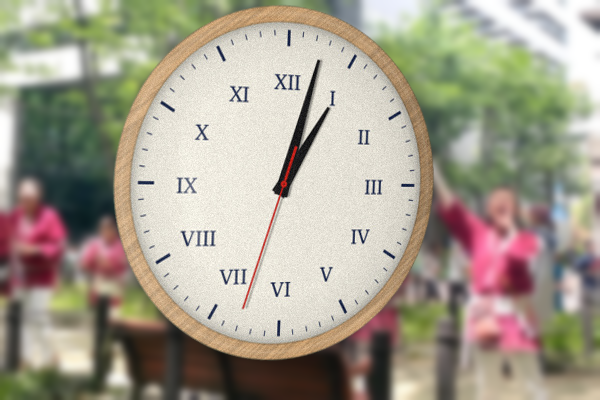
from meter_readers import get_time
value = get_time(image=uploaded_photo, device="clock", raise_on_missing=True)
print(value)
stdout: 1:02:33
